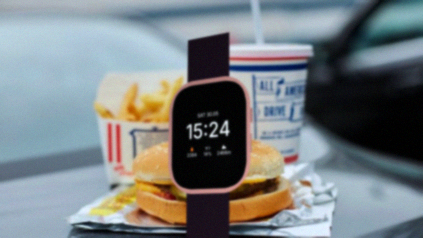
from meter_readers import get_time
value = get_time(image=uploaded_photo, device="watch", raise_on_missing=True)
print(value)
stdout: 15:24
